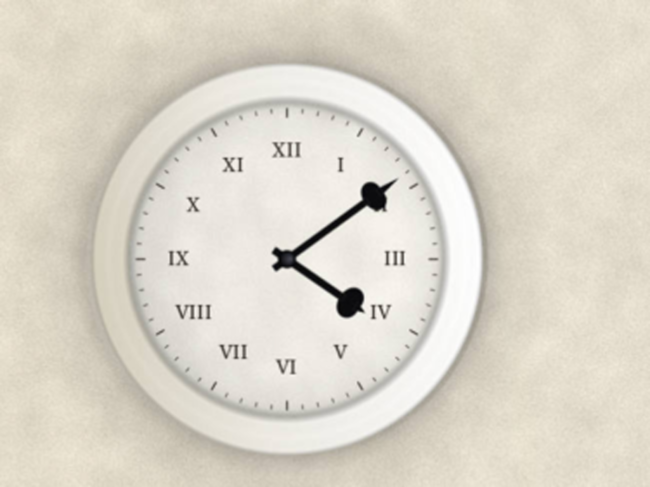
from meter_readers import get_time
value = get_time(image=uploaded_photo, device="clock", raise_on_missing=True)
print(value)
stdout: 4:09
